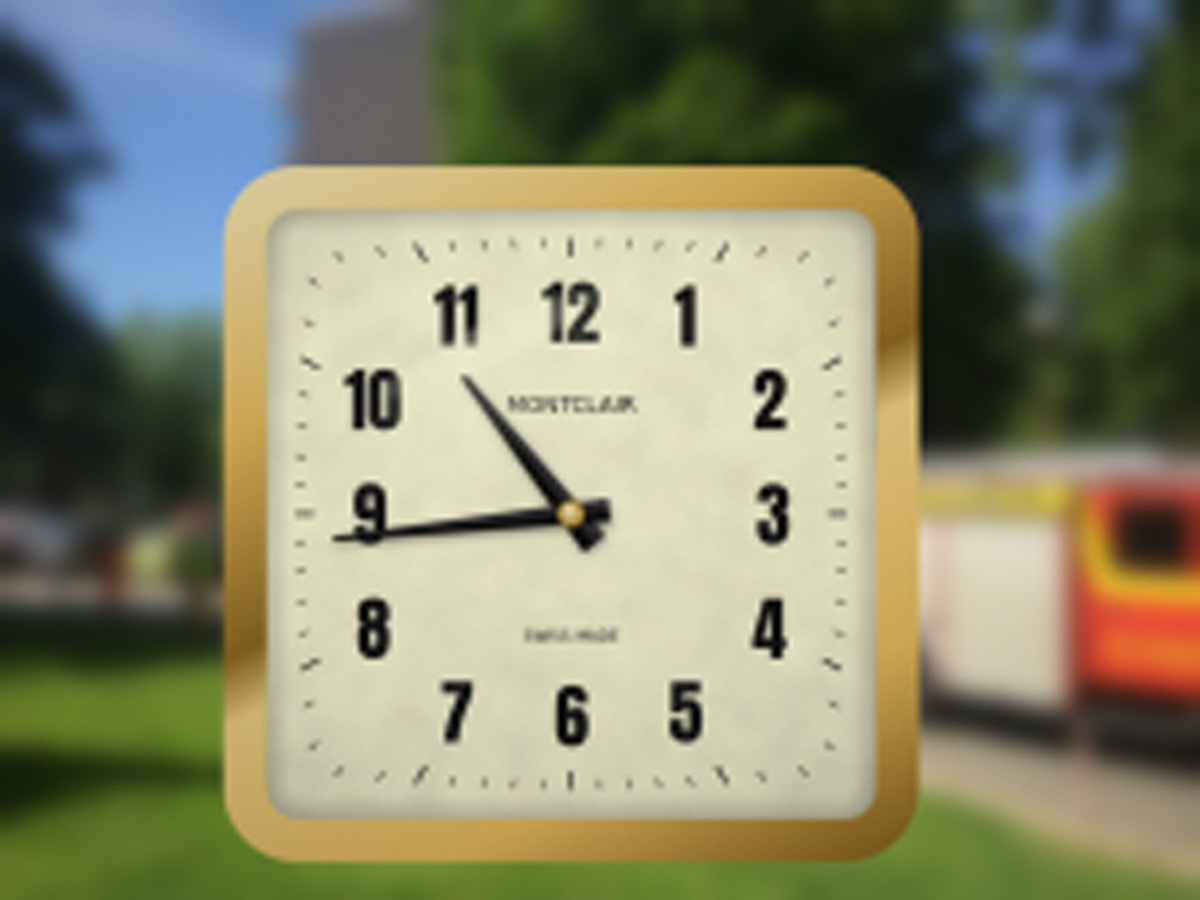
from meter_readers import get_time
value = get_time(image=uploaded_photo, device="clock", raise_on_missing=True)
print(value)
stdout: 10:44
